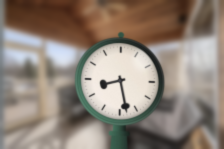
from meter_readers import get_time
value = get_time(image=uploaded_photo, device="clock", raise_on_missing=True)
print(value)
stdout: 8:28
